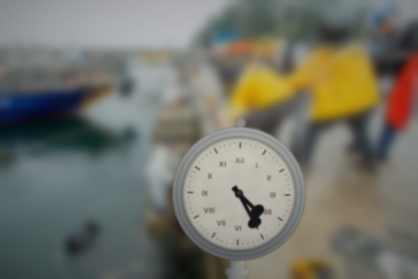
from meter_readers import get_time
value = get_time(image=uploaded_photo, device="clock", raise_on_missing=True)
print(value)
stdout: 4:25
